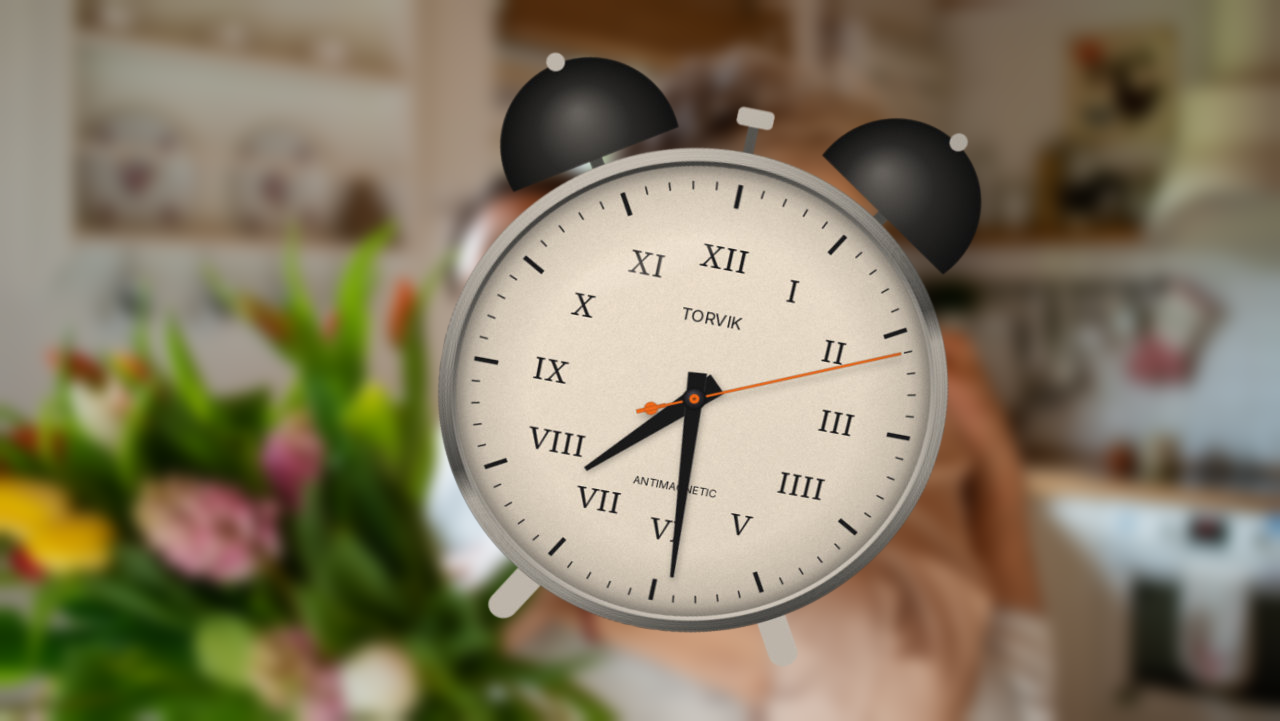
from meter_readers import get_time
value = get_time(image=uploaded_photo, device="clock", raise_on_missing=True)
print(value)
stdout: 7:29:11
